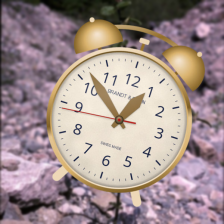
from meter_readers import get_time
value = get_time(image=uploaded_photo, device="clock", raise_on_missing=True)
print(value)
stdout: 12:51:44
